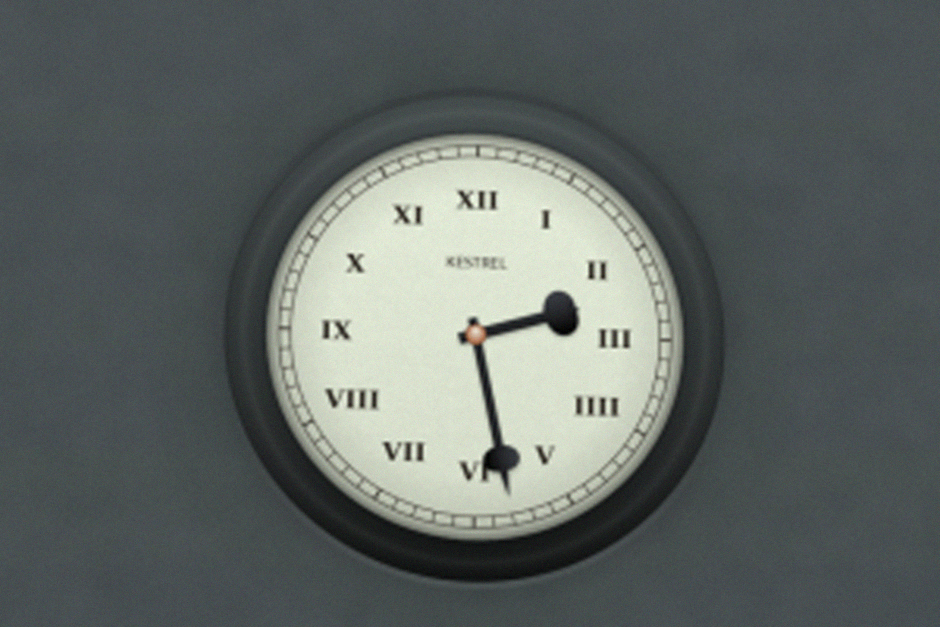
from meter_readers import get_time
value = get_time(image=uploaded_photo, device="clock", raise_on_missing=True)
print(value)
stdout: 2:28
